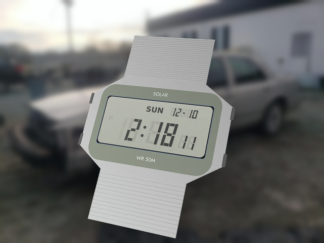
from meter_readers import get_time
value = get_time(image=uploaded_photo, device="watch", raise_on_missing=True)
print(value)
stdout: 2:18:11
